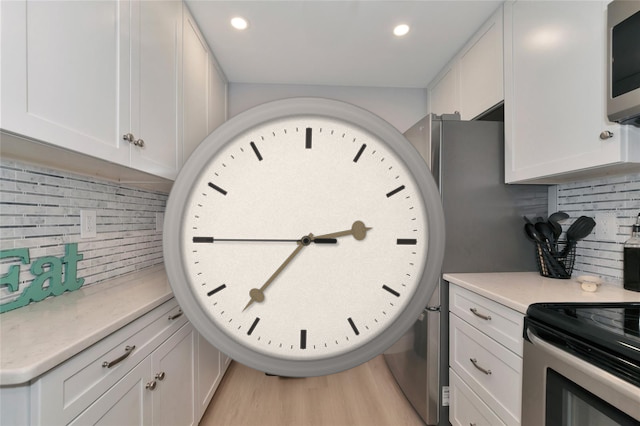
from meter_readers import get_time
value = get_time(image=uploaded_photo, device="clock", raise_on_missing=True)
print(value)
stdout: 2:36:45
